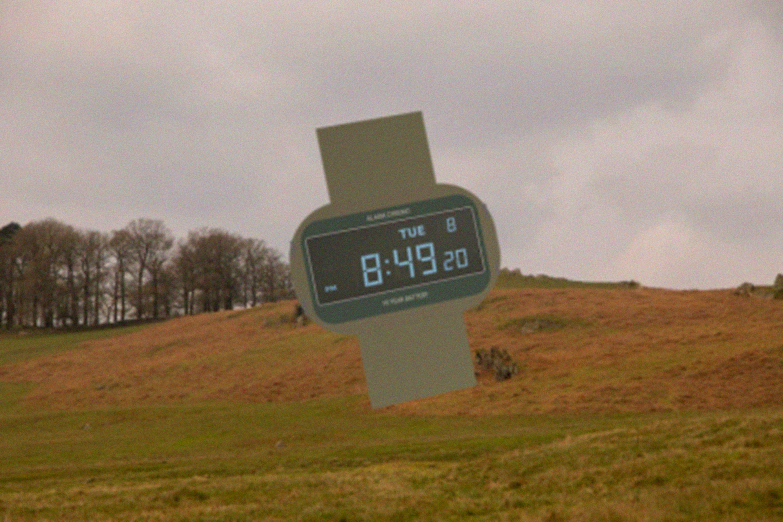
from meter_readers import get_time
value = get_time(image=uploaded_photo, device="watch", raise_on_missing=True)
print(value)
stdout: 8:49:20
